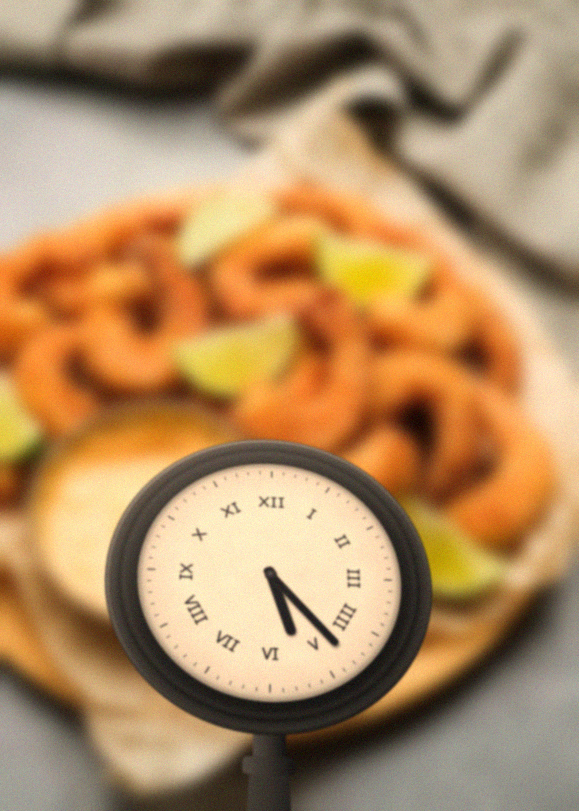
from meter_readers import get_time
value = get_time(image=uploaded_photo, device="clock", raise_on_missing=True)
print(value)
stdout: 5:23
